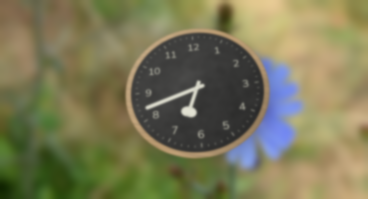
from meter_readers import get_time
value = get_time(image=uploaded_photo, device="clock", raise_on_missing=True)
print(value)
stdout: 6:42
